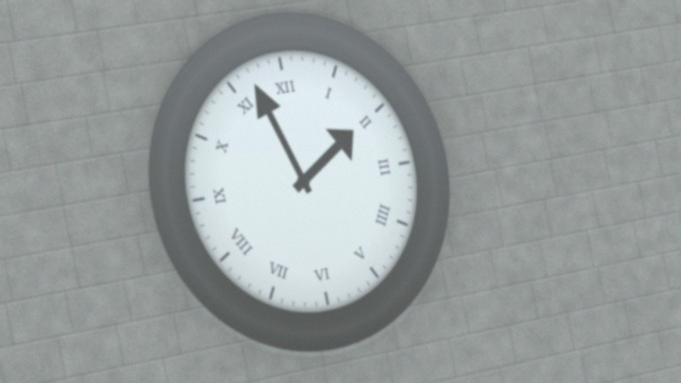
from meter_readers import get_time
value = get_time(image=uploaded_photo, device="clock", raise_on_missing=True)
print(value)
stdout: 1:57
